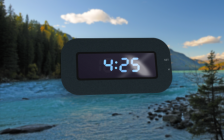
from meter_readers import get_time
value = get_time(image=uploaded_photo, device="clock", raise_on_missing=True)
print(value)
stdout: 4:25
